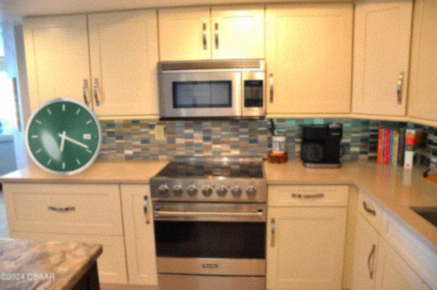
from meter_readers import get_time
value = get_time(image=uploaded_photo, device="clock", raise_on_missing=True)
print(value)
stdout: 6:19
